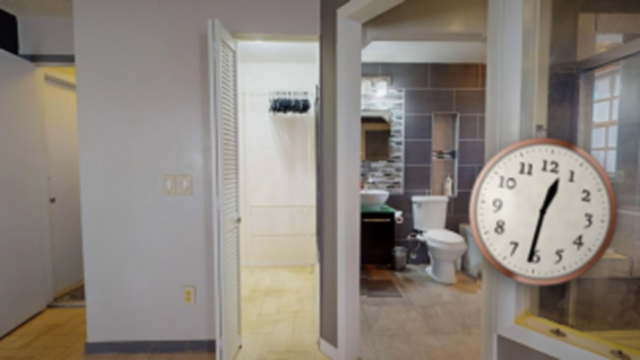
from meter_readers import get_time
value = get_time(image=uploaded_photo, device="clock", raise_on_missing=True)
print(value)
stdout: 12:31
